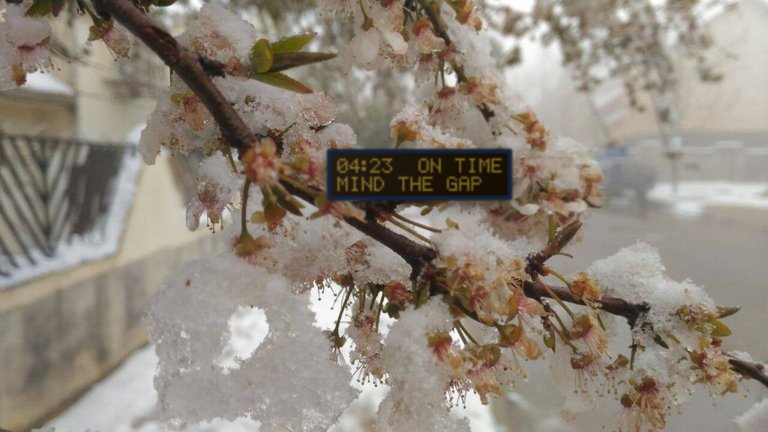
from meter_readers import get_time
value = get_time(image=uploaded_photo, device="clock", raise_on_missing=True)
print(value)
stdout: 4:23
